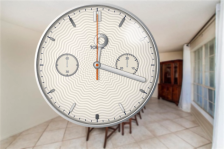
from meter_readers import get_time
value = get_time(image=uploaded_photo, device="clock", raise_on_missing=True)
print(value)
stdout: 12:18
